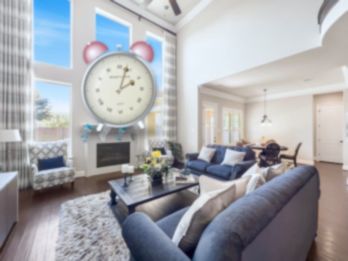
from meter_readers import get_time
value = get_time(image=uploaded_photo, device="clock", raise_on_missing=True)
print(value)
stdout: 2:03
